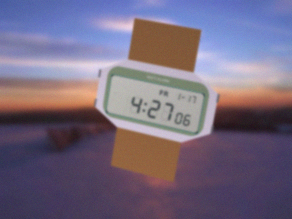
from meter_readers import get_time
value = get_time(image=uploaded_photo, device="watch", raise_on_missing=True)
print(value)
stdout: 4:27:06
